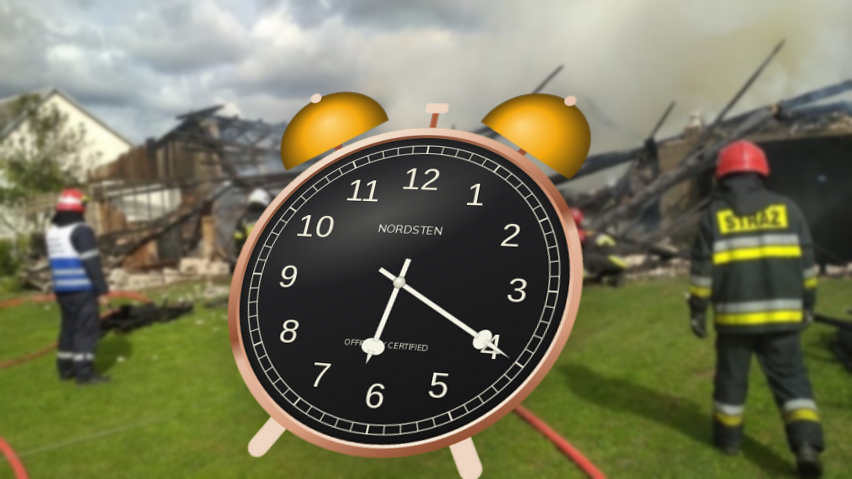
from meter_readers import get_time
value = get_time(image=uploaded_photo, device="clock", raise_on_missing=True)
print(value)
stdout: 6:20
